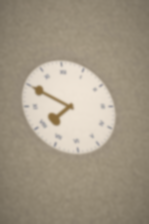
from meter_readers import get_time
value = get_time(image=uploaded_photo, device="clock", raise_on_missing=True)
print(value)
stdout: 7:50
